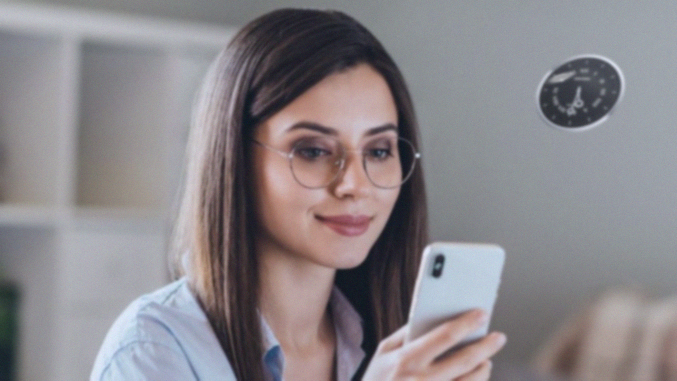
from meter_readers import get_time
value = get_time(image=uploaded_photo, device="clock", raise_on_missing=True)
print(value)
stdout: 5:31
